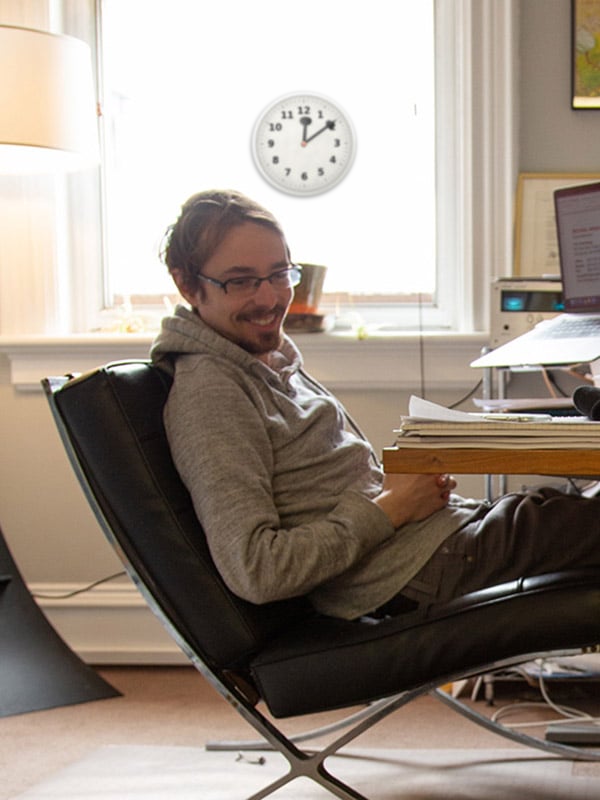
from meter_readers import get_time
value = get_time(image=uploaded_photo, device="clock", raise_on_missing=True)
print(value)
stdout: 12:09
